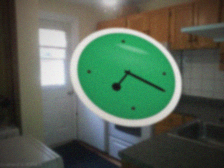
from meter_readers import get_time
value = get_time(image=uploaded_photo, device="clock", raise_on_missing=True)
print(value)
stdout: 7:20
